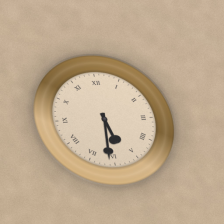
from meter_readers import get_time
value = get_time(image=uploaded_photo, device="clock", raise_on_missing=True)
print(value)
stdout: 5:31
